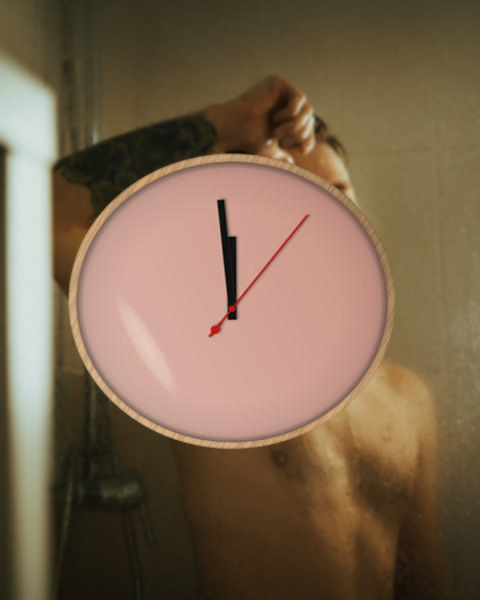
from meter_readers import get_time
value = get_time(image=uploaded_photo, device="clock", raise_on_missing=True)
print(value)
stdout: 11:59:06
